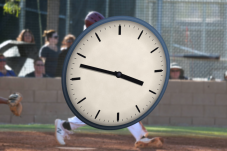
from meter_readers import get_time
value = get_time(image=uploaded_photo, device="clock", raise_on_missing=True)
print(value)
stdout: 3:48
